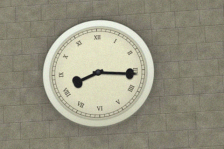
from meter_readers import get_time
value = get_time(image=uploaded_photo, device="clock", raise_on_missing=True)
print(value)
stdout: 8:16
